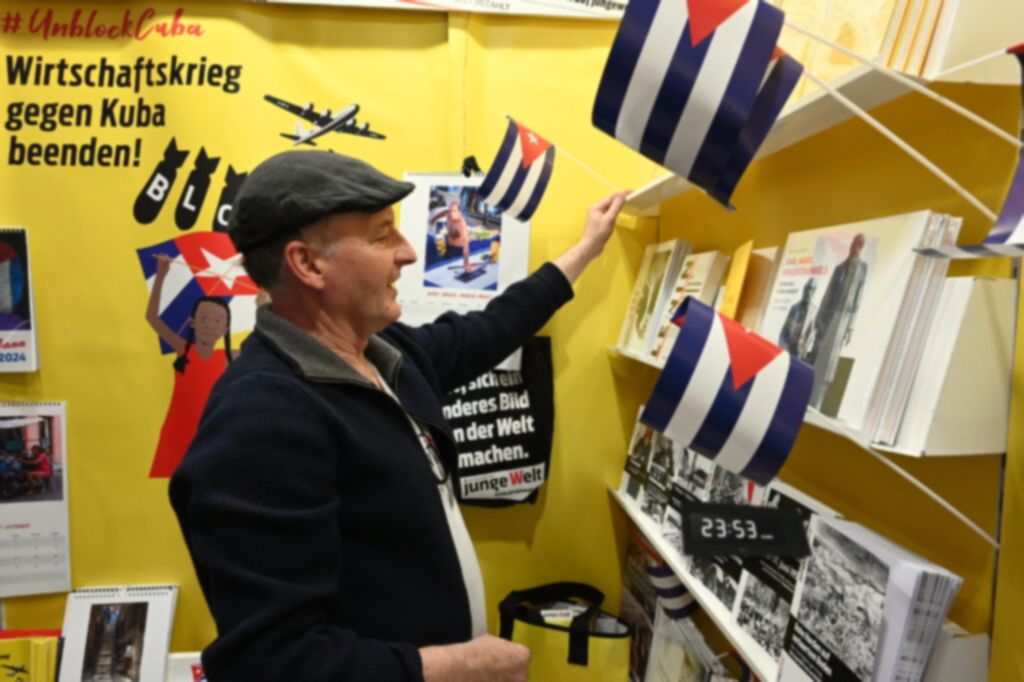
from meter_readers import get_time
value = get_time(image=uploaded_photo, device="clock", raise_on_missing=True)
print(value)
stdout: 23:53
